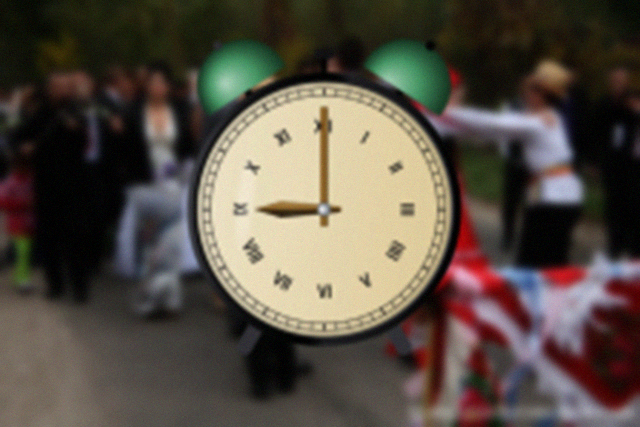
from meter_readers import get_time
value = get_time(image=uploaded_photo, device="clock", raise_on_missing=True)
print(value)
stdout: 9:00
